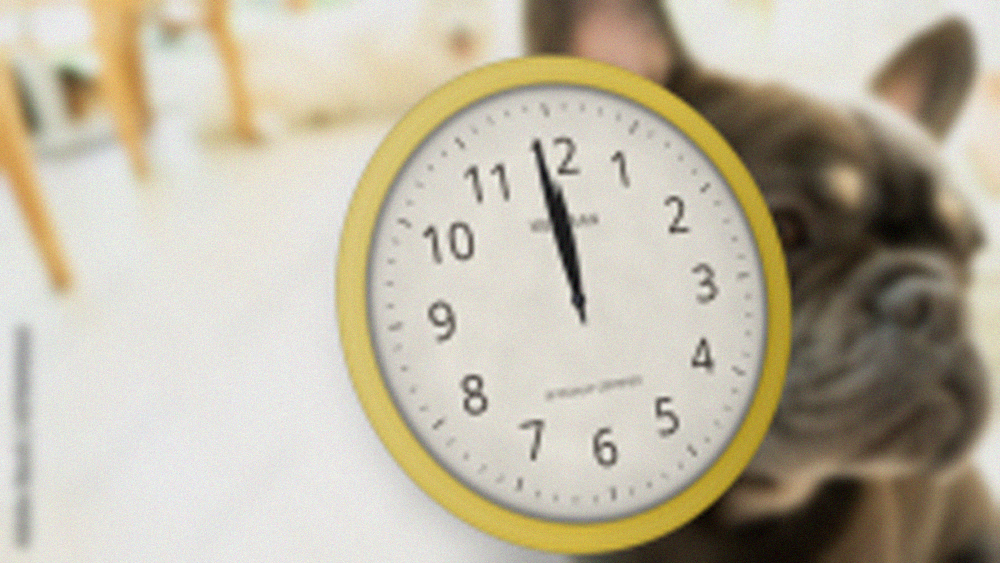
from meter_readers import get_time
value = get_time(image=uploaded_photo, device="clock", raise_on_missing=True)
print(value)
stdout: 11:59
